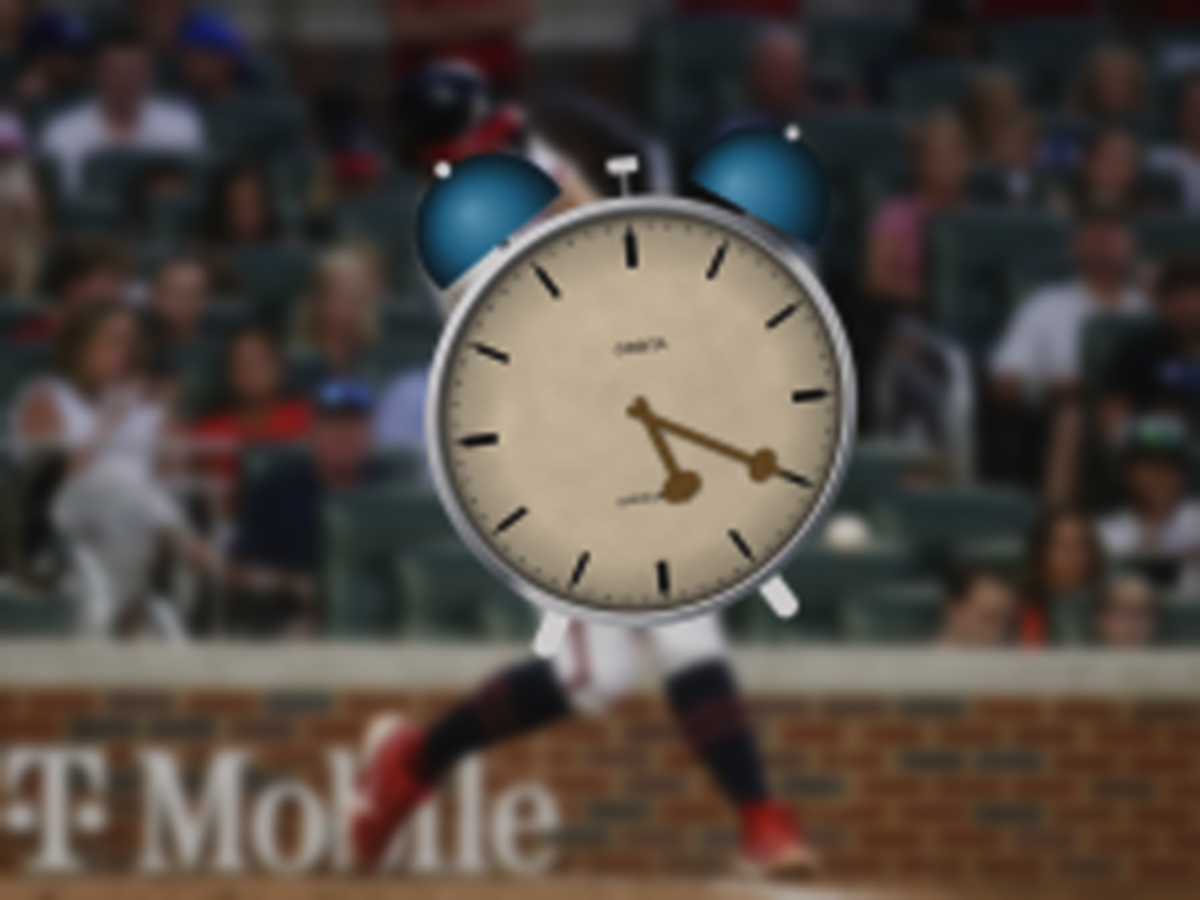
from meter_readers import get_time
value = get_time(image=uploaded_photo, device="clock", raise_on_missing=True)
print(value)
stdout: 5:20
